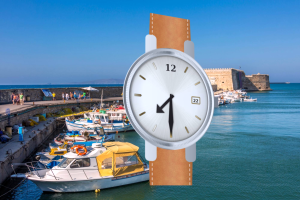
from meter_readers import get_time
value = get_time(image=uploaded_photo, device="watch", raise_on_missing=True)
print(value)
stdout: 7:30
